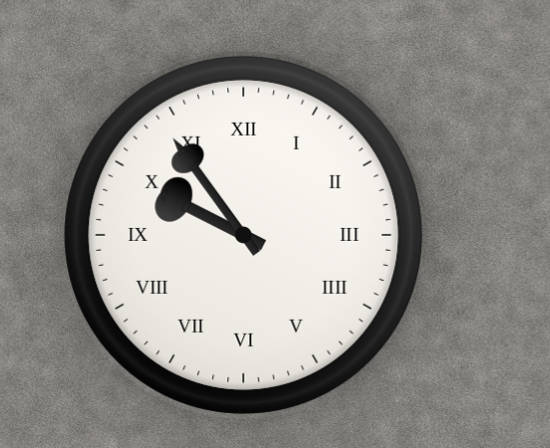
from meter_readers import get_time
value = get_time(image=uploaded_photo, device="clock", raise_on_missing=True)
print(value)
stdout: 9:54
